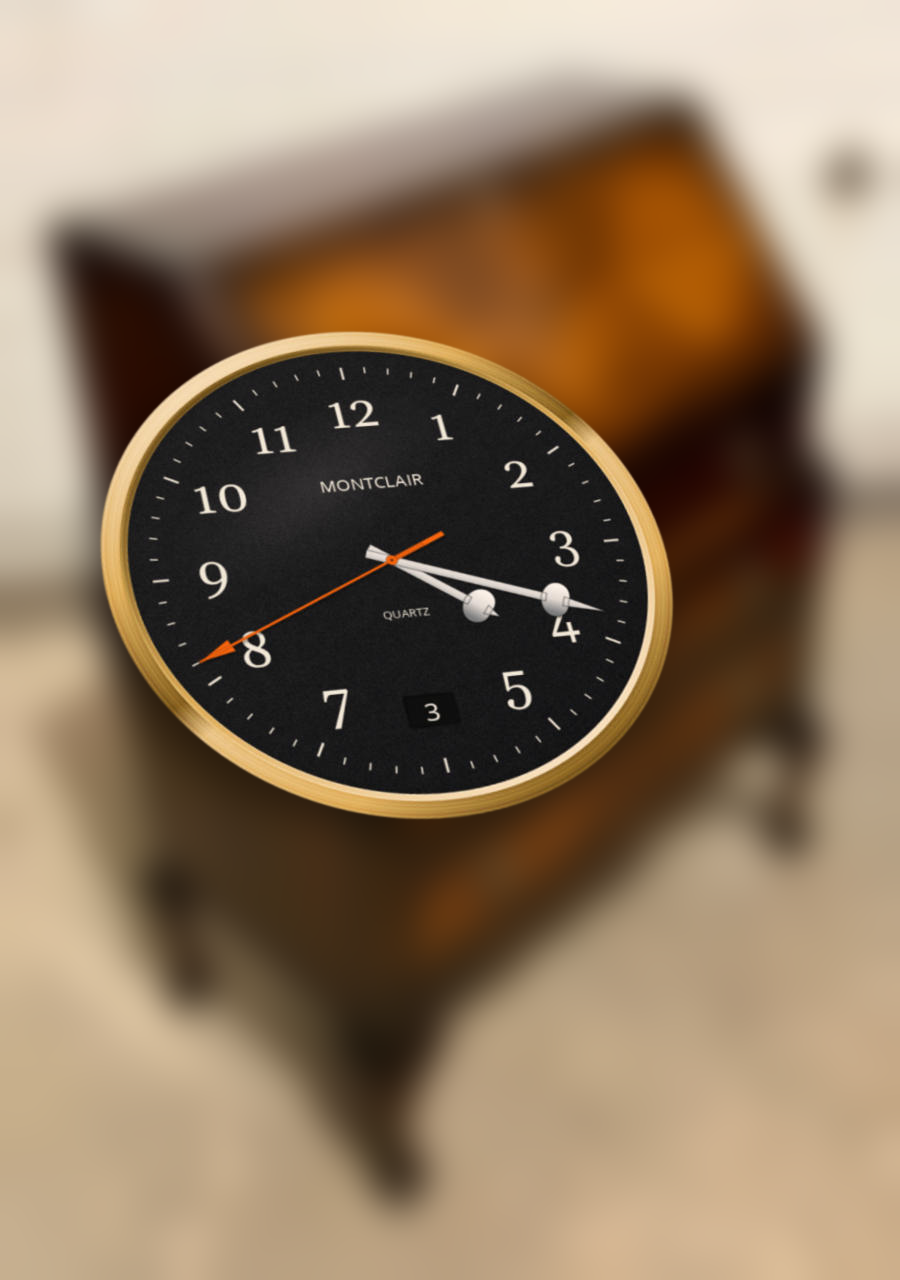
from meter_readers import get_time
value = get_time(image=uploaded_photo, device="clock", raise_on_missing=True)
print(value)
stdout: 4:18:41
